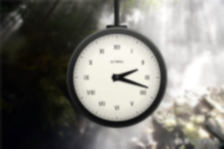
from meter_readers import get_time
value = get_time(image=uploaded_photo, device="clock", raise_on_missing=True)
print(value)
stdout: 2:18
